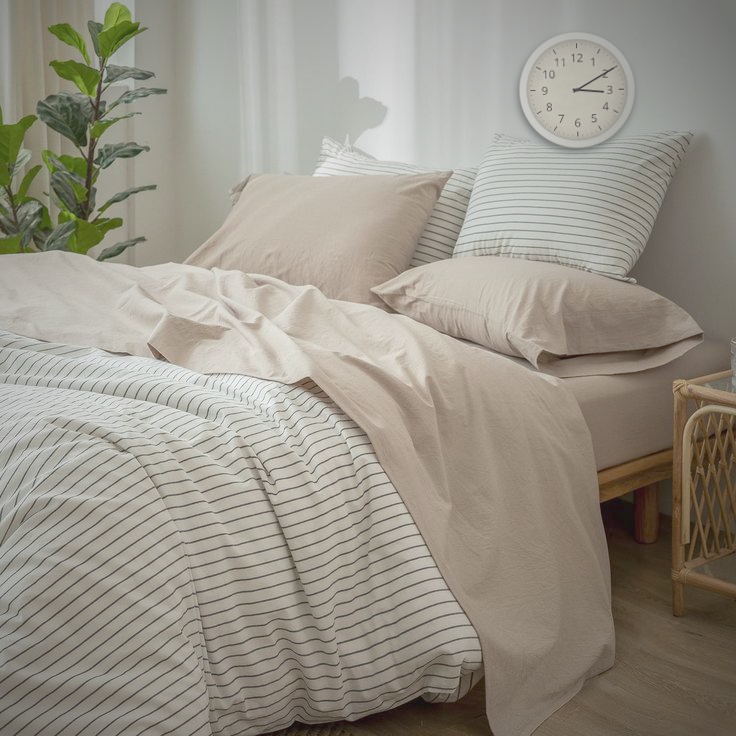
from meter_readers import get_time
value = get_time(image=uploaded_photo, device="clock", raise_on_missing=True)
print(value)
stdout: 3:10
